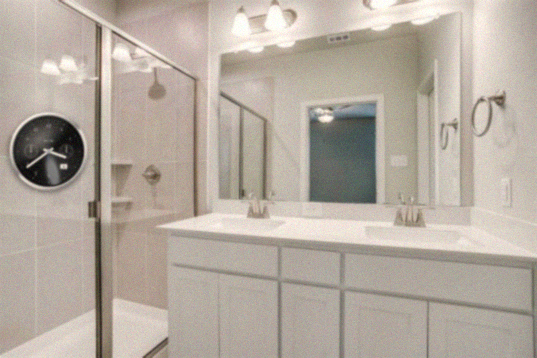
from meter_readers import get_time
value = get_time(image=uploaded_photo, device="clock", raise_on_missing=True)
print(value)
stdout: 3:39
